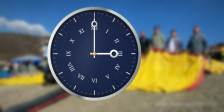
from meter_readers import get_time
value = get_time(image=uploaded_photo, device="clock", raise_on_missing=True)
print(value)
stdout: 3:00
